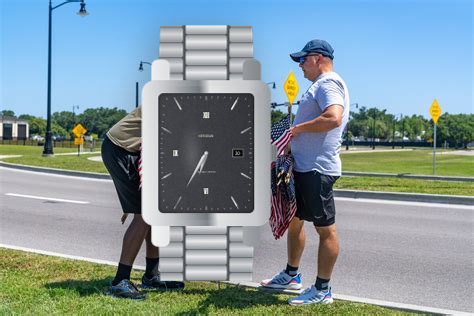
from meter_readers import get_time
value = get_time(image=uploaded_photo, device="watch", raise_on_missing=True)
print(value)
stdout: 6:35
